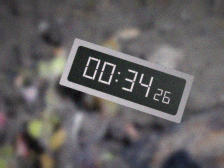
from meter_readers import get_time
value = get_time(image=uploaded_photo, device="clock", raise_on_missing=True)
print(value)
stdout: 0:34:26
